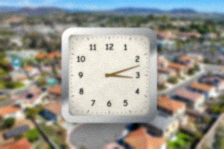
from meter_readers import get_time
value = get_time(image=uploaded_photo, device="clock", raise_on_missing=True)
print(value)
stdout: 3:12
